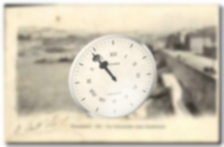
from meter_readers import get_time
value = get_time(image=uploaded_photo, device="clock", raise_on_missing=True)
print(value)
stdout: 10:54
